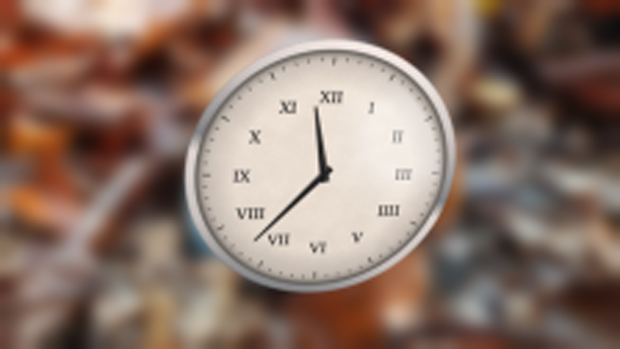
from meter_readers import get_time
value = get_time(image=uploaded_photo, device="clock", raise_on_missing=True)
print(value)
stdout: 11:37
